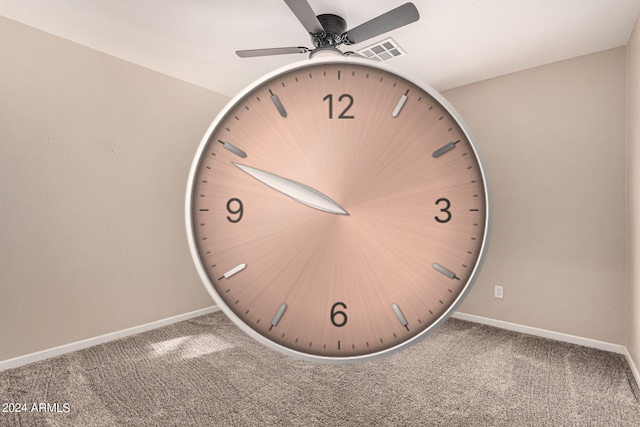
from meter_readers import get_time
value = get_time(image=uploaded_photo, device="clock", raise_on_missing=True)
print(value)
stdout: 9:49
